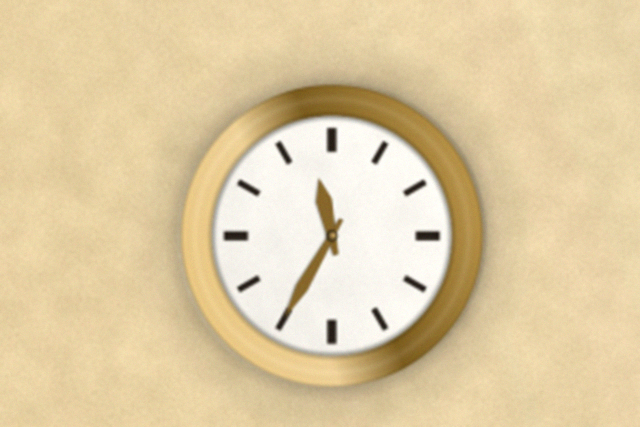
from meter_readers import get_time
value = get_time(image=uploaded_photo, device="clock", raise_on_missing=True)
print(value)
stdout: 11:35
